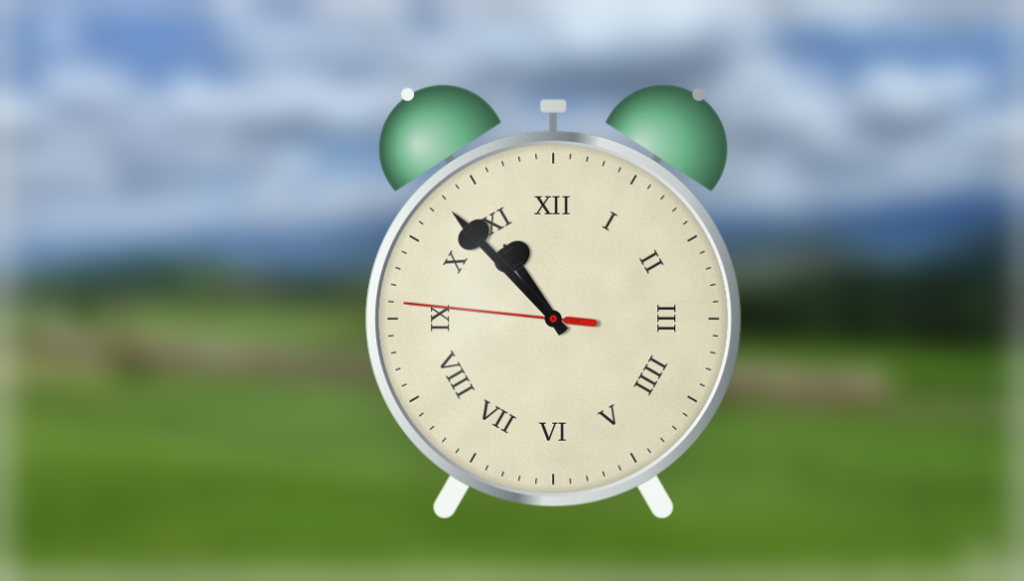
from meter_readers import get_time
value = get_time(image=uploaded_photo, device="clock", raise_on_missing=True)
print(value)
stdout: 10:52:46
